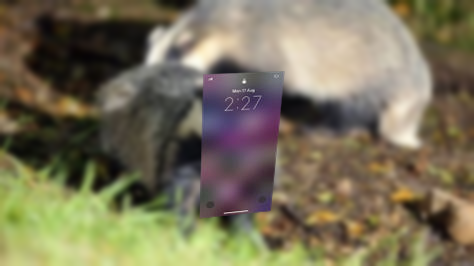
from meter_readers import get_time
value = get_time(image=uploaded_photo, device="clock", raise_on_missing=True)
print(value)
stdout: 2:27
